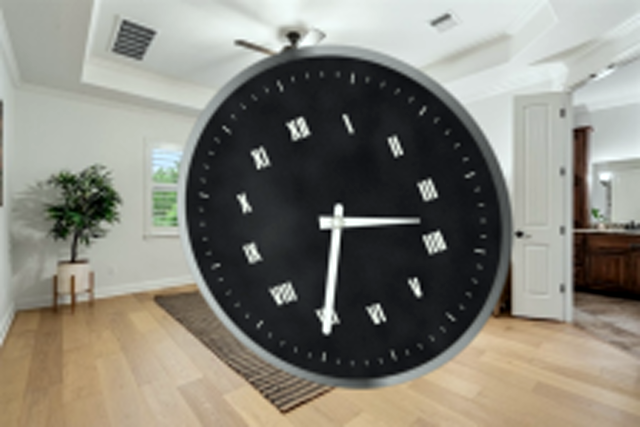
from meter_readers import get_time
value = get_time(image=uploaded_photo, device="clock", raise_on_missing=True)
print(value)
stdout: 3:35
